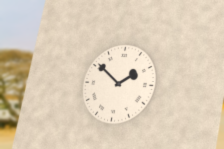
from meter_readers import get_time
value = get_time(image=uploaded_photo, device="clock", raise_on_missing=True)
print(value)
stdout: 1:51
